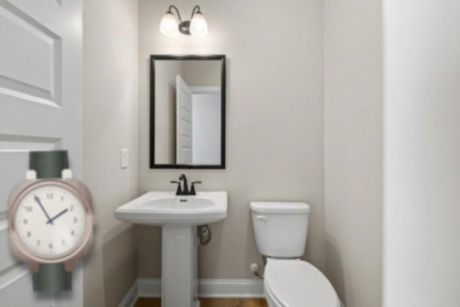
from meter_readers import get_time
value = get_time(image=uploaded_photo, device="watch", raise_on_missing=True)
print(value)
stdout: 1:55
